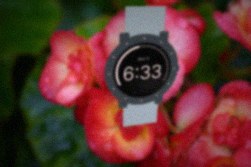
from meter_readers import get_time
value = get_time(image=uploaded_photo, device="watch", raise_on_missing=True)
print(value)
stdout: 6:33
